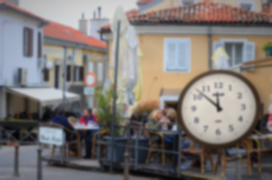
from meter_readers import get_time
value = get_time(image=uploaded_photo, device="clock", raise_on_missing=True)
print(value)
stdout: 11:52
